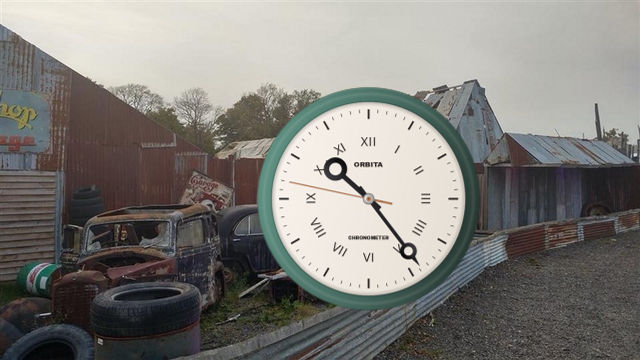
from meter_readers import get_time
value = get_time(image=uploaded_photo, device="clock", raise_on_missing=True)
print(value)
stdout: 10:23:47
